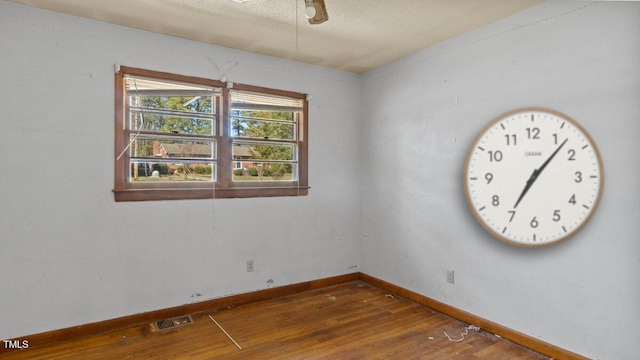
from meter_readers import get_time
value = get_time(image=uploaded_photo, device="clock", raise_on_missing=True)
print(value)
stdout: 7:07
